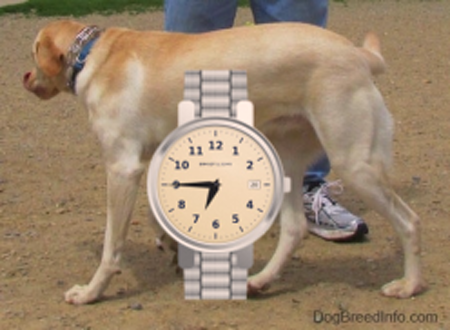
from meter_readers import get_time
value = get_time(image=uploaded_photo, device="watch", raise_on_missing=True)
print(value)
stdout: 6:45
